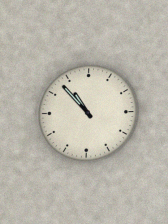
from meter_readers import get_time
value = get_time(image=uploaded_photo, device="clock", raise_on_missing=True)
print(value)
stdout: 10:53
